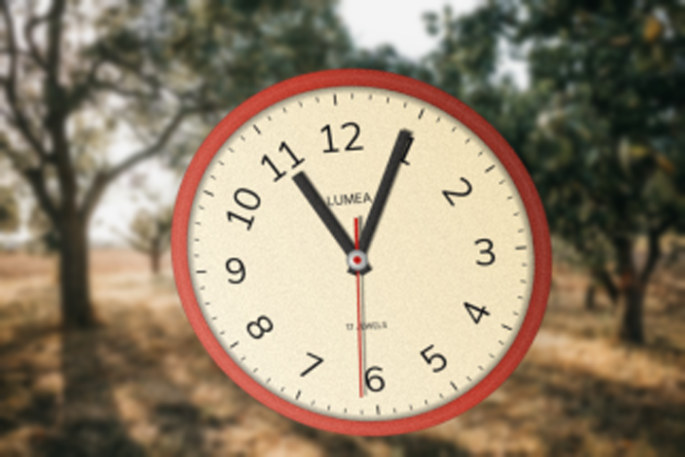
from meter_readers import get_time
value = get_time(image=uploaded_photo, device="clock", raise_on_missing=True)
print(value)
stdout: 11:04:31
